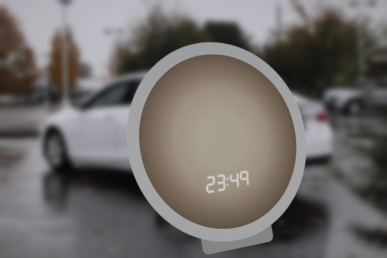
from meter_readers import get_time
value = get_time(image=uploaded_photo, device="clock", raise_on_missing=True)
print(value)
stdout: 23:49
